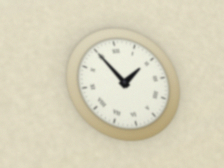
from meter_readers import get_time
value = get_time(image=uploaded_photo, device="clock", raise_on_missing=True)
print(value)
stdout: 1:55
